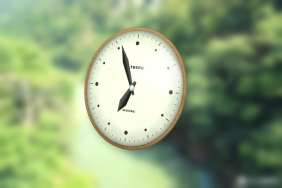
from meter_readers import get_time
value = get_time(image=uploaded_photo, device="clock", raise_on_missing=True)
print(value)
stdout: 6:56
